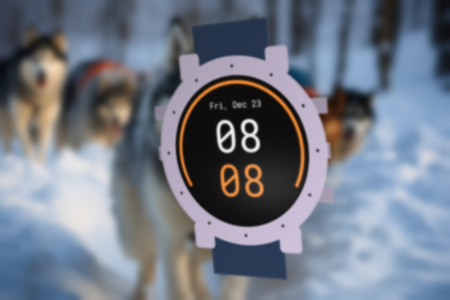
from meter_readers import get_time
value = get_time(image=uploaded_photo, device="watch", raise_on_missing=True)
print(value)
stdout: 8:08
